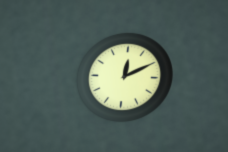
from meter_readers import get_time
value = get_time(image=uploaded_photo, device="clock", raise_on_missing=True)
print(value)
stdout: 12:10
